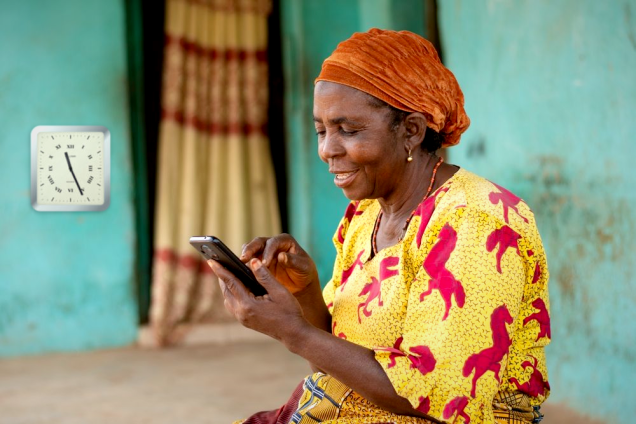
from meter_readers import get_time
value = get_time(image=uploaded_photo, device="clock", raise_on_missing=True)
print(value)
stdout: 11:26
